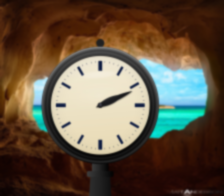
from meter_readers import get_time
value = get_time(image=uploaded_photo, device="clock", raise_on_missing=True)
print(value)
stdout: 2:11
